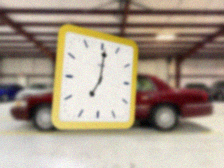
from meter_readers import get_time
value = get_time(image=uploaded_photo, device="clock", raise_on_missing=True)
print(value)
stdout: 7:01
